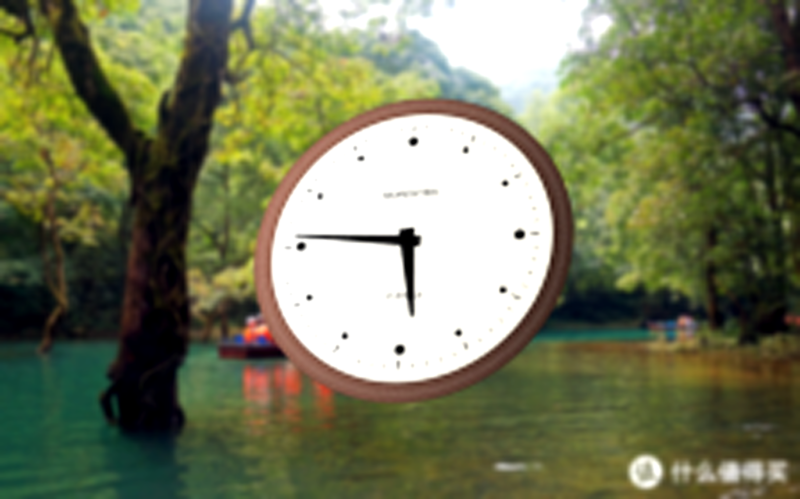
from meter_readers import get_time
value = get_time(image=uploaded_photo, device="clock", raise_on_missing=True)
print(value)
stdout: 5:46
